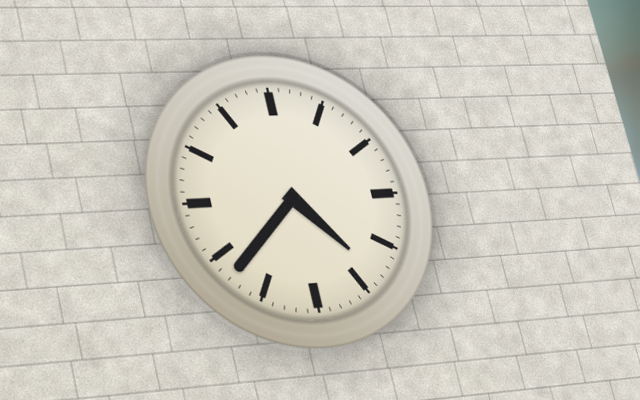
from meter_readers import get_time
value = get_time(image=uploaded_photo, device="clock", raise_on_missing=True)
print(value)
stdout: 4:38
